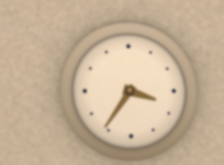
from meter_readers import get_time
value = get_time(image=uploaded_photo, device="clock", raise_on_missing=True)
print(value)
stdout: 3:36
